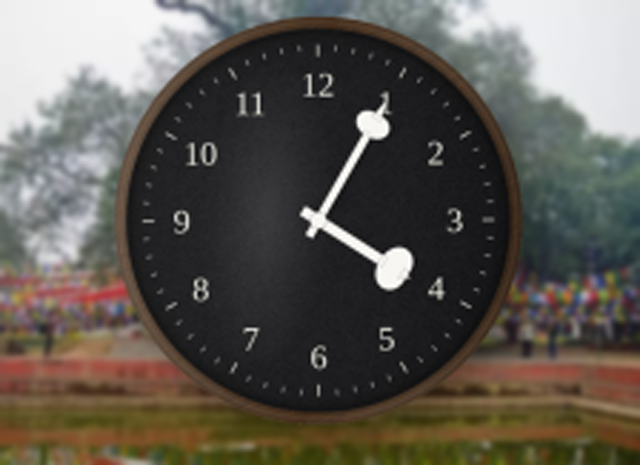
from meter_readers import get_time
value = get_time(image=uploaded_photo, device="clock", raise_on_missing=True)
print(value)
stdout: 4:05
